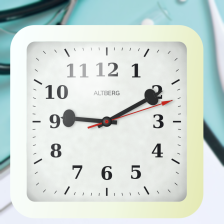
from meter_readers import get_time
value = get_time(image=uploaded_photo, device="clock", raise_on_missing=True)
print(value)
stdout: 9:10:12
